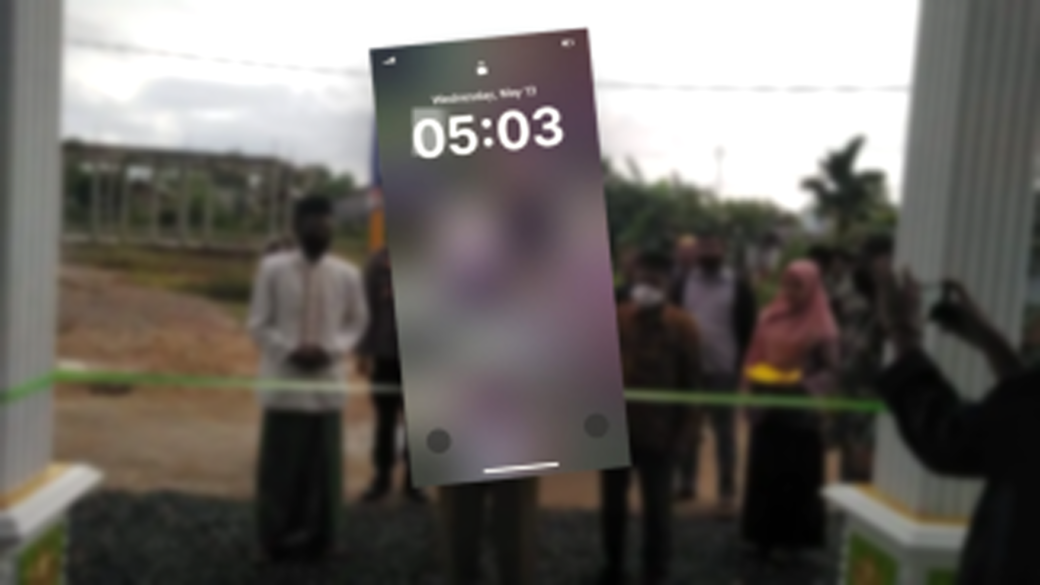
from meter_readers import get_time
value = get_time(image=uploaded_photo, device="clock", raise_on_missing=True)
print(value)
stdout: 5:03
